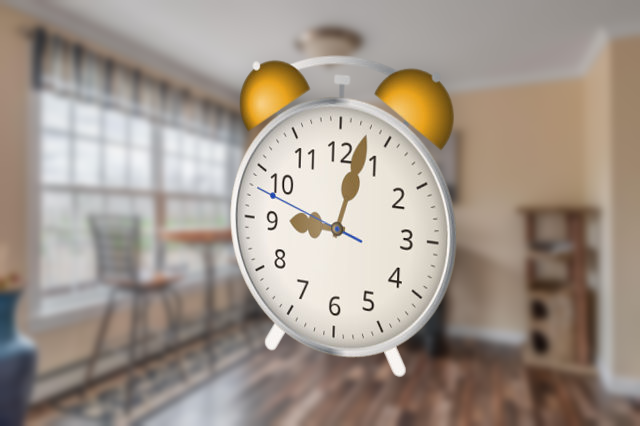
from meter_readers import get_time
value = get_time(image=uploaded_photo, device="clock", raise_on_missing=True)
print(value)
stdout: 9:02:48
